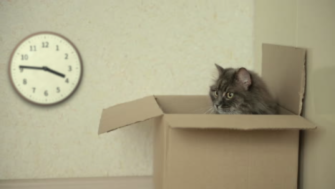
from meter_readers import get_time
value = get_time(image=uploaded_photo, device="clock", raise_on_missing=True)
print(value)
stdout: 3:46
